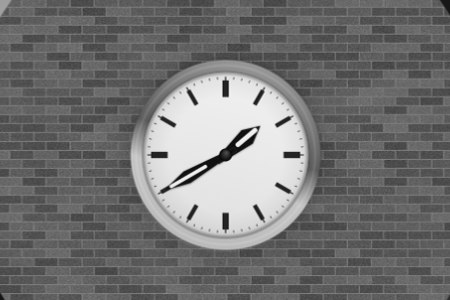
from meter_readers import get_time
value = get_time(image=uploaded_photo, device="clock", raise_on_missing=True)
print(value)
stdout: 1:40
